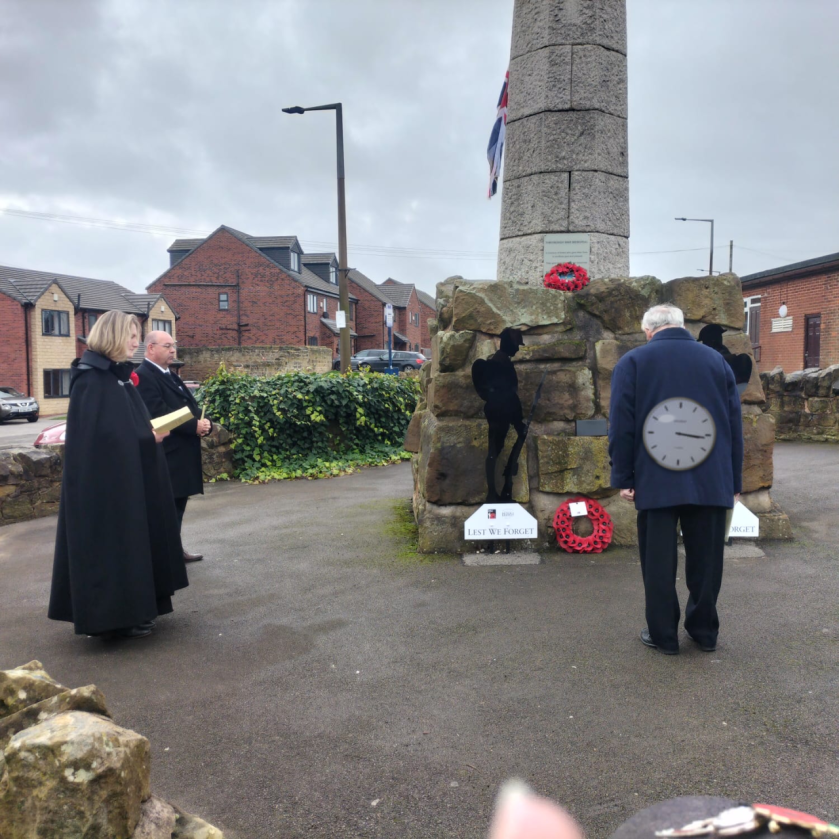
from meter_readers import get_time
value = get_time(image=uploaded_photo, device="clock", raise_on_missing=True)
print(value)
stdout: 3:16
